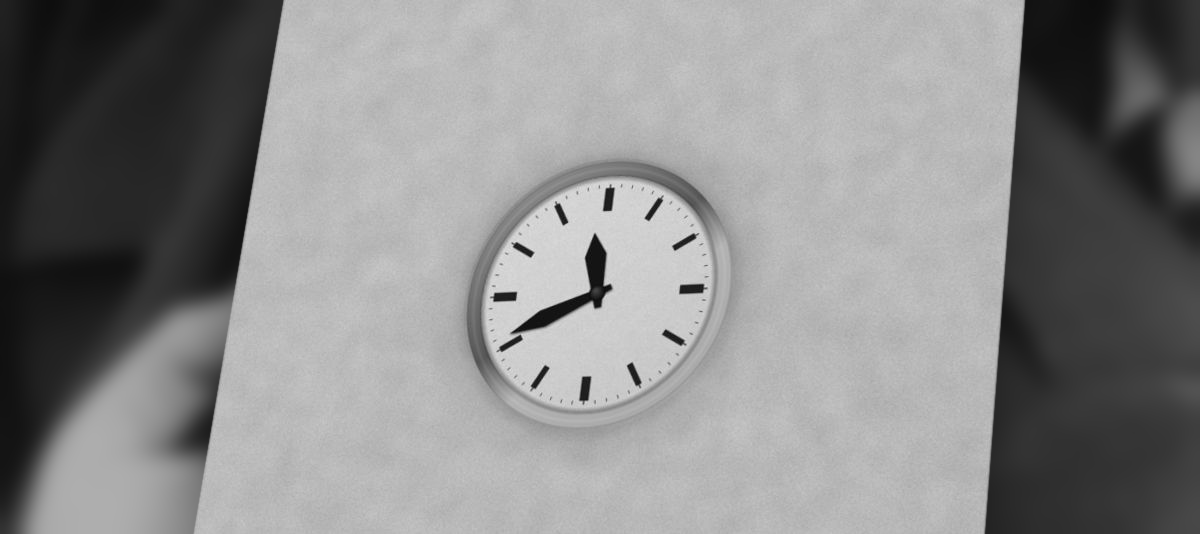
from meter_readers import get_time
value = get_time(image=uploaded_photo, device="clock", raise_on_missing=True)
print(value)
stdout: 11:41
